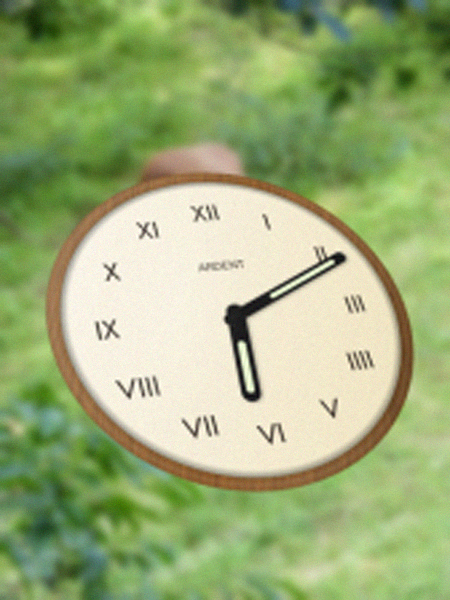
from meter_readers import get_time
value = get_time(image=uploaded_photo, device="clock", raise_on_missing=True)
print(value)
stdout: 6:11
